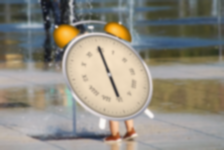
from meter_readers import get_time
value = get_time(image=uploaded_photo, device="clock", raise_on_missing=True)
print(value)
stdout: 6:00
